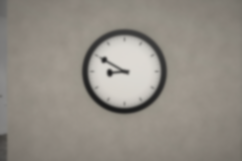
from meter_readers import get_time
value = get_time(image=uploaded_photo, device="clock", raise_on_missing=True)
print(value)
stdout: 8:50
